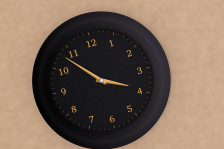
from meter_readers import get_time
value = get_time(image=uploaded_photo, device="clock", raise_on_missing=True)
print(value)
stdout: 3:53
